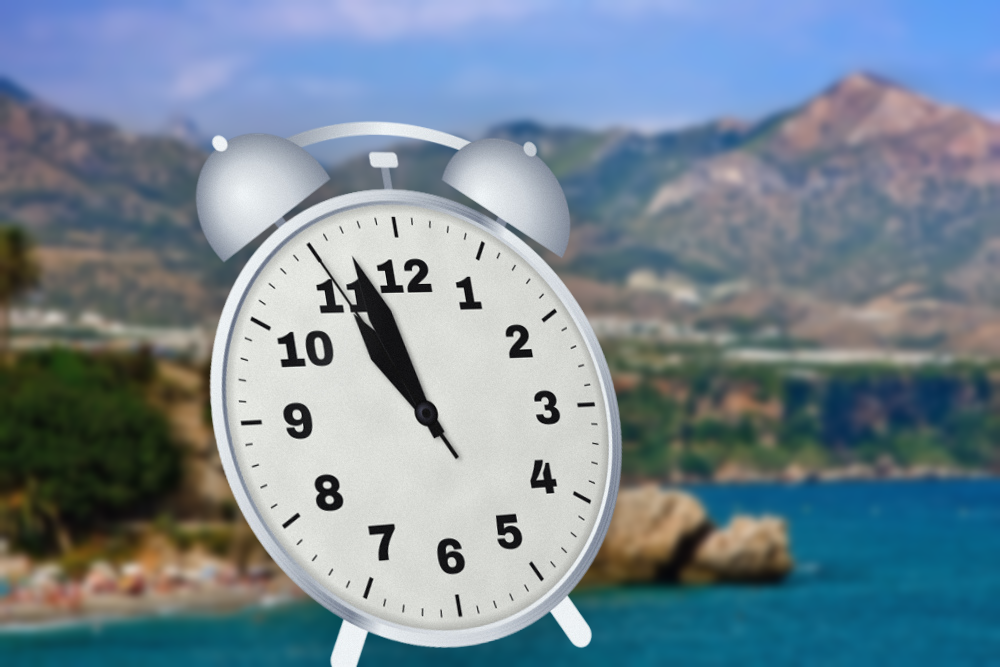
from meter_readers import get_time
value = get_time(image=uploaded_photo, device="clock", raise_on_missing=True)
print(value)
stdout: 10:56:55
